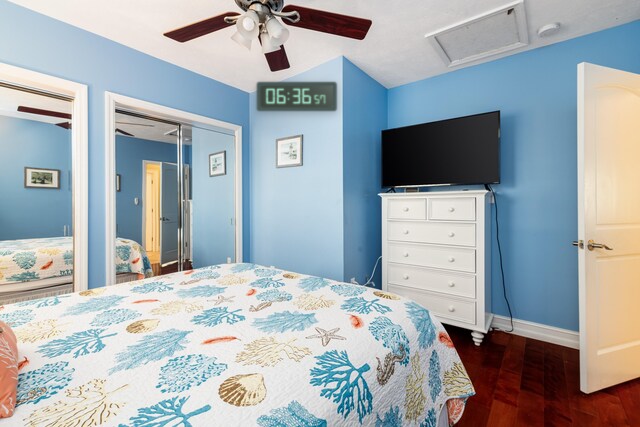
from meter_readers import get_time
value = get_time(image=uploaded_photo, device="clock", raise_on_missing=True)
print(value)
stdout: 6:36
